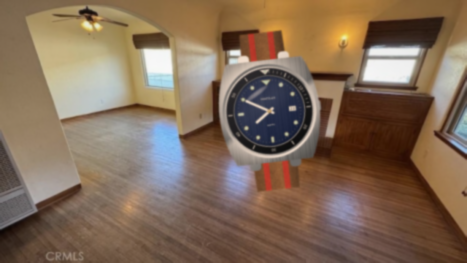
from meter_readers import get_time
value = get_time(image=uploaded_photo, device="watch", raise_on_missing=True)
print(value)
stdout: 7:50
